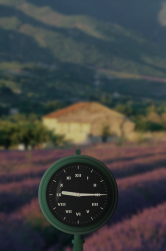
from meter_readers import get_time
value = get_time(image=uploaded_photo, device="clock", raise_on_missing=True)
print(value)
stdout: 9:15
